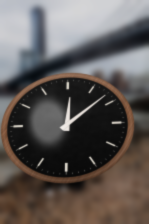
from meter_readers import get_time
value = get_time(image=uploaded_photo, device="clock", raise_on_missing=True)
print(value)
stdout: 12:08
